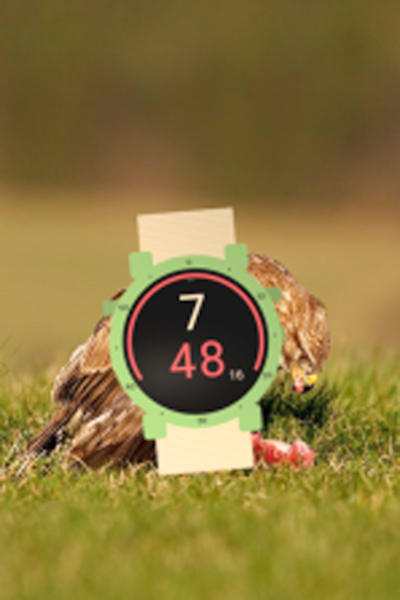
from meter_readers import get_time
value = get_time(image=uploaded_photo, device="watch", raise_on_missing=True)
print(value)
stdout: 7:48
